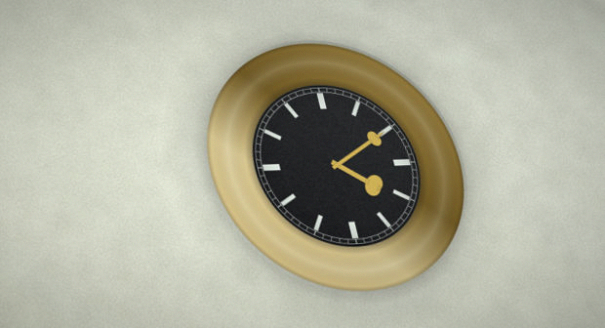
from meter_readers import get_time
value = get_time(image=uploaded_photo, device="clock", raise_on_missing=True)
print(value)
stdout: 4:10
